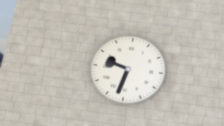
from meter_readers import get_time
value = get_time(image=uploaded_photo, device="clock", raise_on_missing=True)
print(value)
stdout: 9:32
